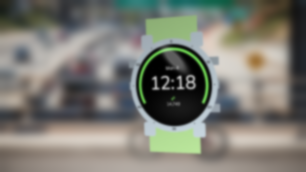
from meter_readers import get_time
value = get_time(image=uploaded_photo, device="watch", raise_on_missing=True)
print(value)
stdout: 12:18
